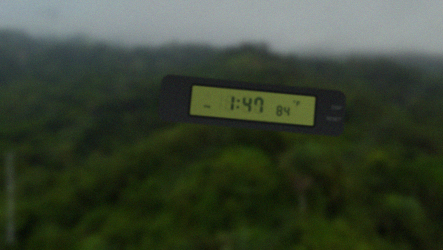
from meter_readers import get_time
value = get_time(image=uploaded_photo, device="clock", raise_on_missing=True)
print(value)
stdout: 1:47
